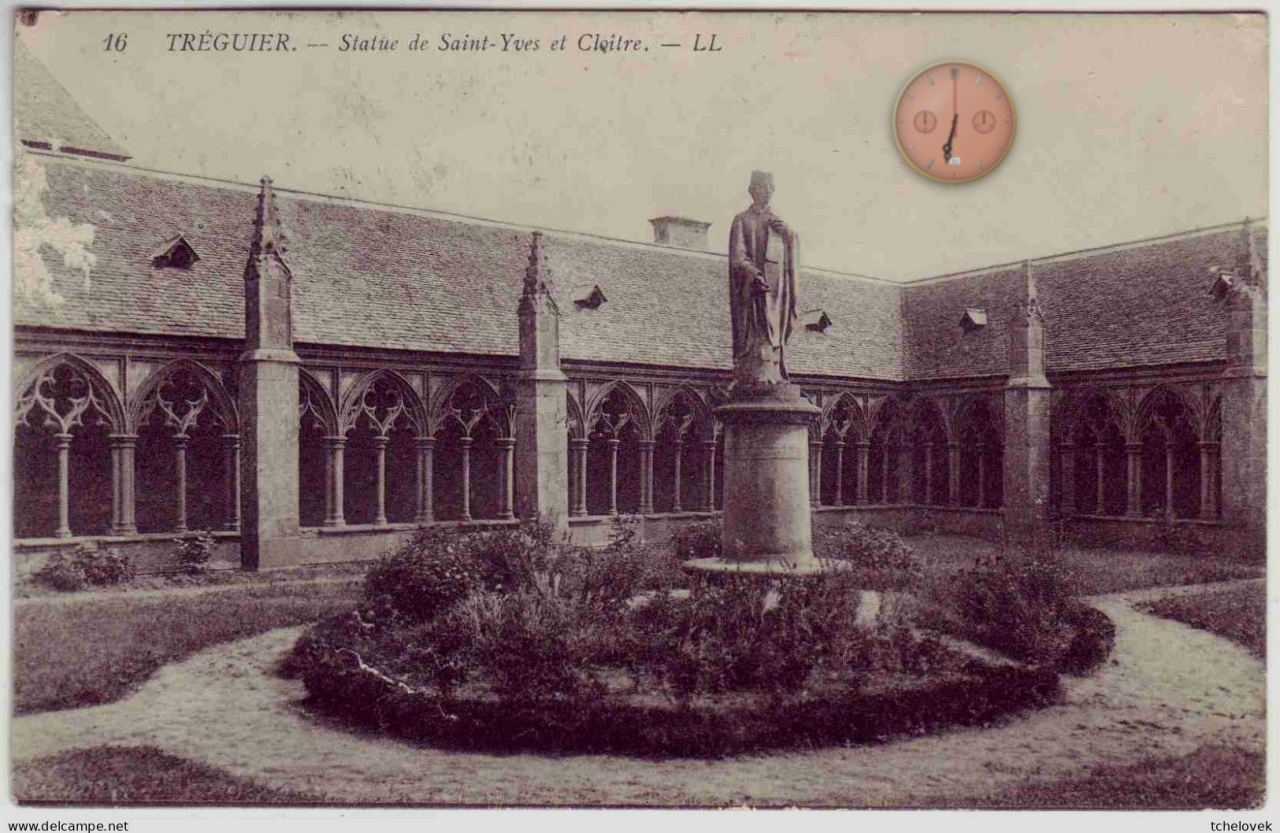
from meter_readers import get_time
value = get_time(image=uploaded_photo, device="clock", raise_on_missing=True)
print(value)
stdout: 6:32
